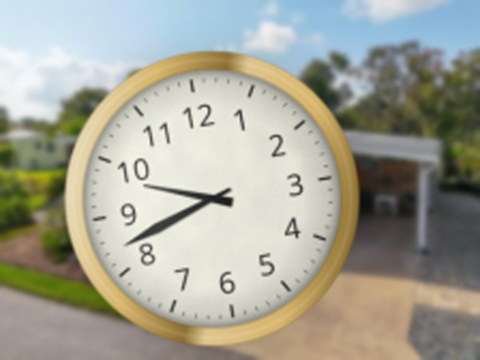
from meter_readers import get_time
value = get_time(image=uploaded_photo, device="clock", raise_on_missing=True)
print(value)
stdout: 9:42
